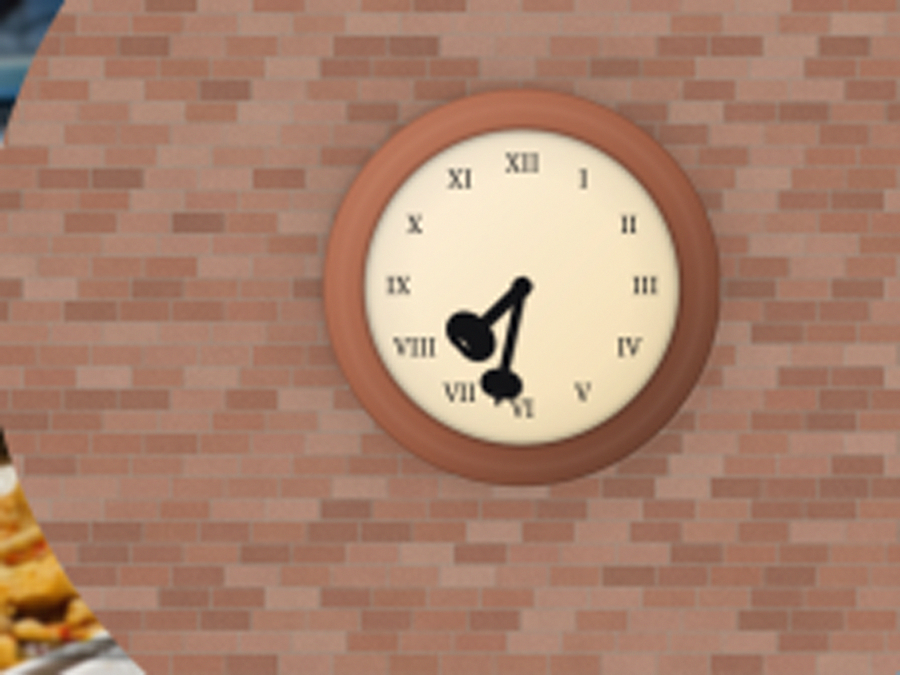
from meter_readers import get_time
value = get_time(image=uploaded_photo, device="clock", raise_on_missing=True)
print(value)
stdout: 7:32
